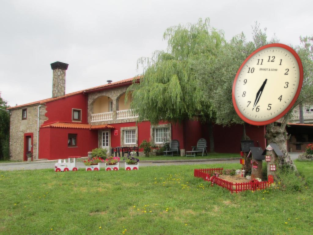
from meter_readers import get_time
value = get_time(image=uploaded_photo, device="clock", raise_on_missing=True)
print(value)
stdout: 6:32
